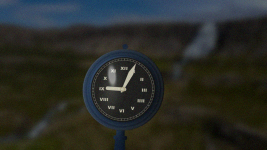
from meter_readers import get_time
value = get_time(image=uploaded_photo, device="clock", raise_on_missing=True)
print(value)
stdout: 9:04
